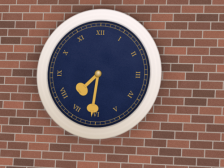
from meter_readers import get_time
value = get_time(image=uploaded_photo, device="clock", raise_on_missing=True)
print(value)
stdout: 7:31
